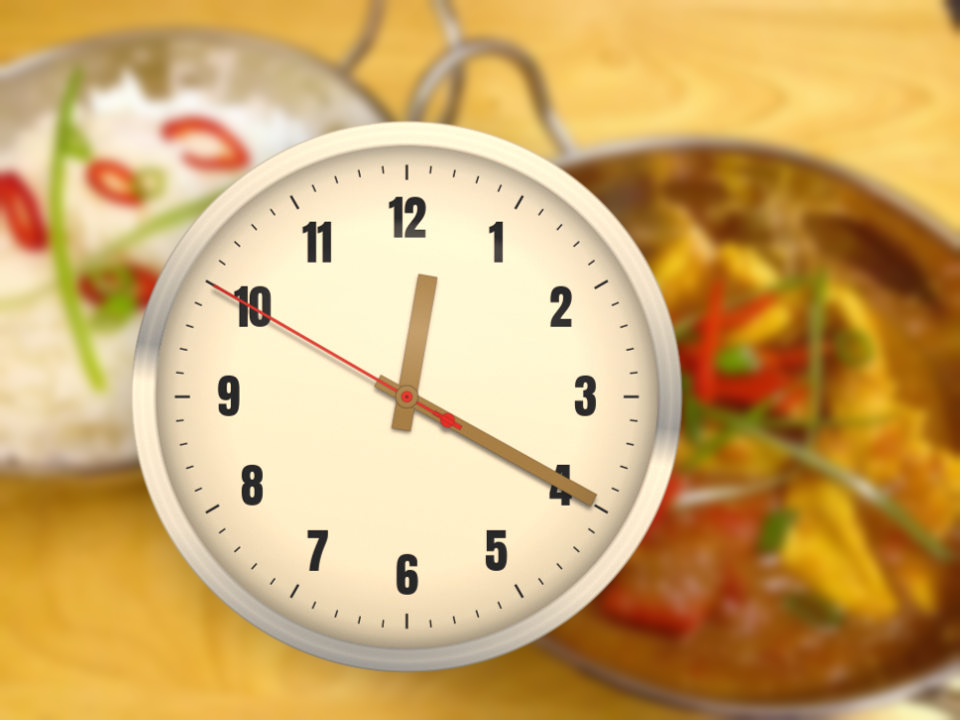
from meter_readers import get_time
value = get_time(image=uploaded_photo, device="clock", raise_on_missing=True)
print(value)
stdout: 12:19:50
